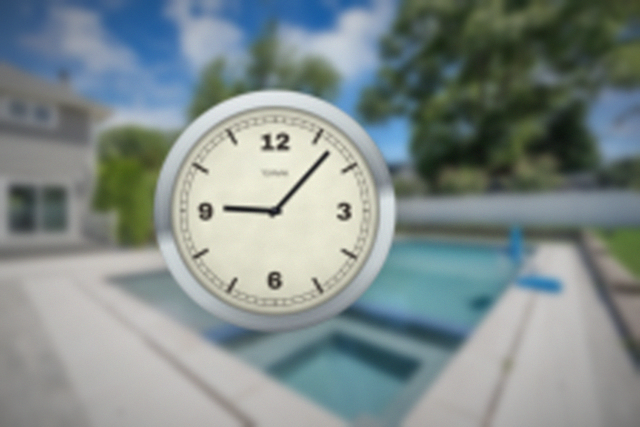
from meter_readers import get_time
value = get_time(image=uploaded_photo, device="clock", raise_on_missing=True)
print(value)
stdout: 9:07
